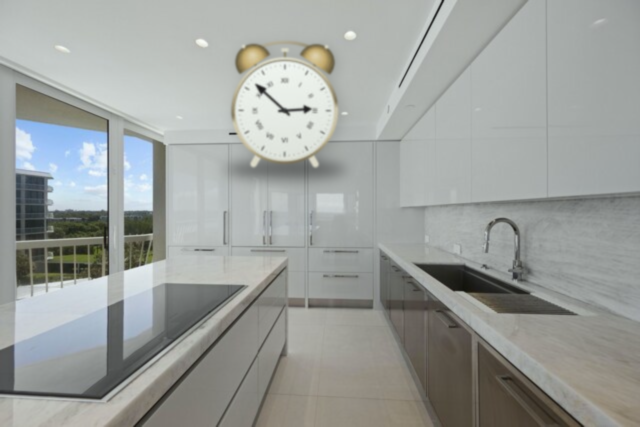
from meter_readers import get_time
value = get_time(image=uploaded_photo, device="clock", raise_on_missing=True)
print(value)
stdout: 2:52
